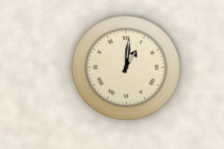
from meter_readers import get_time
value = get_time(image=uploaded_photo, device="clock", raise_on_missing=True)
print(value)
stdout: 1:01
